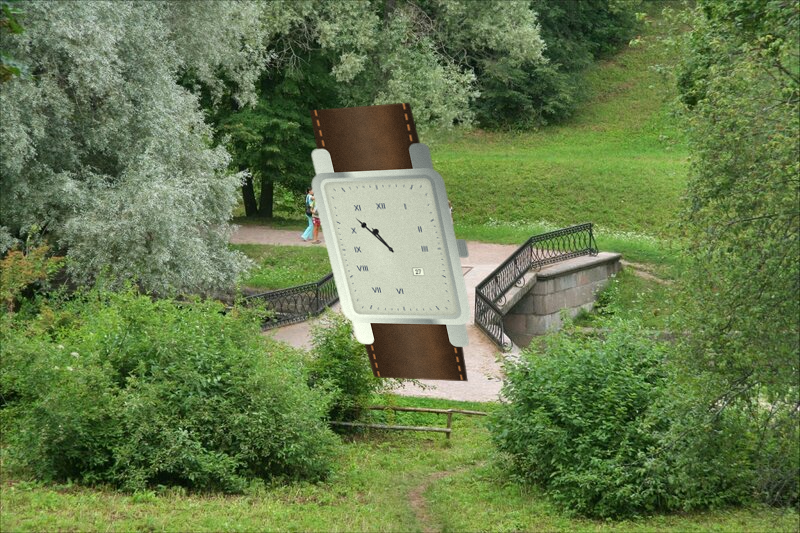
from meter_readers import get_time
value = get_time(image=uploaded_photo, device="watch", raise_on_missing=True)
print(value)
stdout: 10:53
